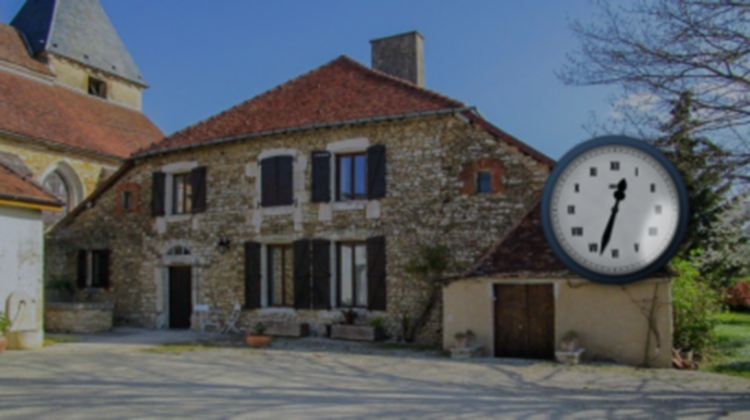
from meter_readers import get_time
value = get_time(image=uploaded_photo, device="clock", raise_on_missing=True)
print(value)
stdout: 12:33
